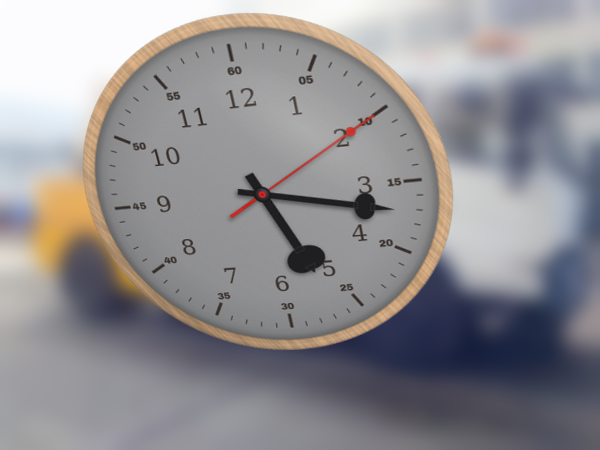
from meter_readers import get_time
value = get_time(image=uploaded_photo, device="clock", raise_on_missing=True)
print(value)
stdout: 5:17:10
